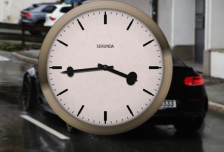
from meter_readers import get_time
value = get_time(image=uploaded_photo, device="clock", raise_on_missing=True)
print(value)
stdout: 3:44
